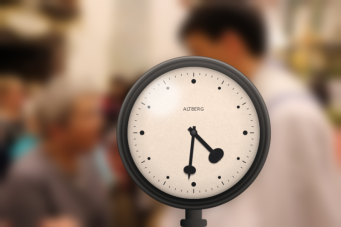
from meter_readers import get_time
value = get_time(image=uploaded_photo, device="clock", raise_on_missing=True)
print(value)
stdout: 4:31
